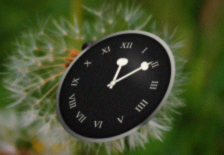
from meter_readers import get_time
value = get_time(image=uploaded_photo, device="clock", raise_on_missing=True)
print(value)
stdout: 12:09
